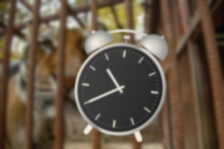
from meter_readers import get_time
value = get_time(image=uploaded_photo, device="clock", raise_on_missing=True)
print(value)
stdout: 10:40
